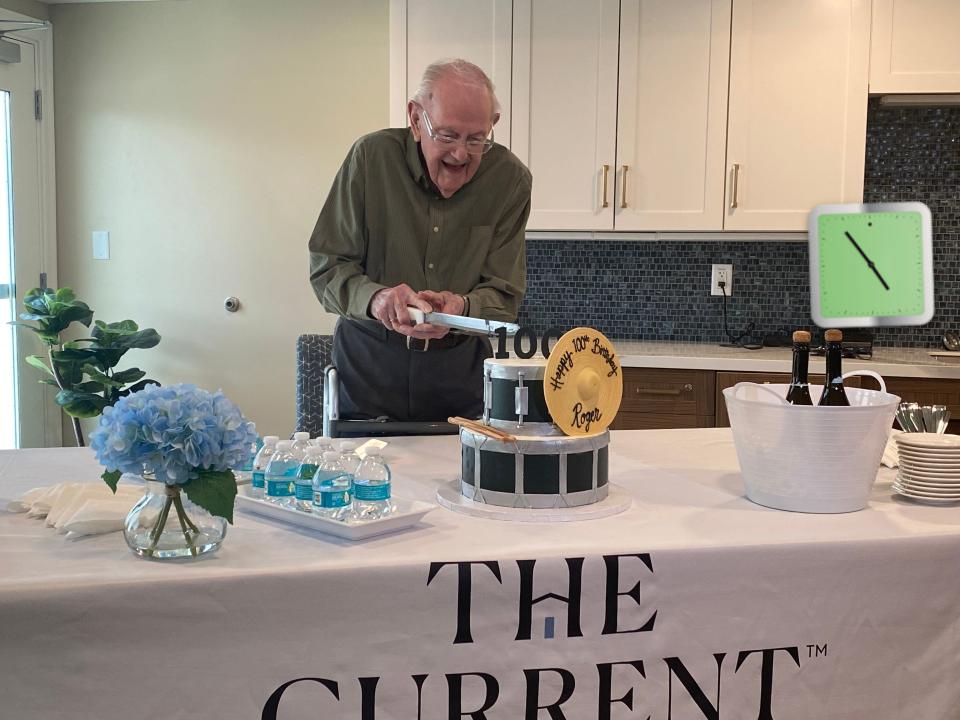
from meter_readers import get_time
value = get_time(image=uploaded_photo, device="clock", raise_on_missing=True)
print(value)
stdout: 4:54
